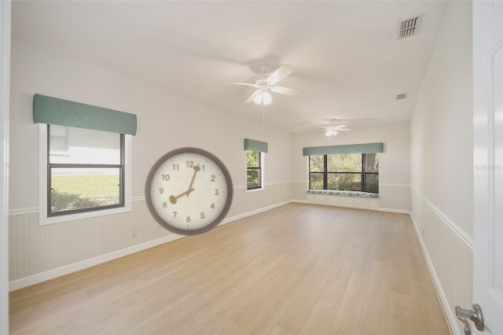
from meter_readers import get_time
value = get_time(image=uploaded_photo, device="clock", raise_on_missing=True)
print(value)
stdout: 8:03
